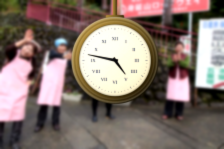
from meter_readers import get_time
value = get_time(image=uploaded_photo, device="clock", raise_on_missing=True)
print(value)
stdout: 4:47
